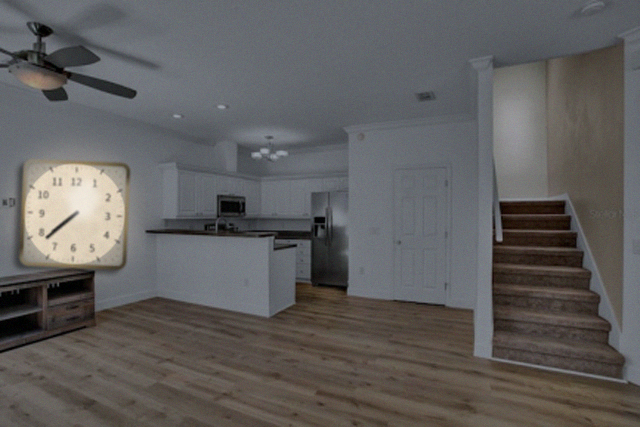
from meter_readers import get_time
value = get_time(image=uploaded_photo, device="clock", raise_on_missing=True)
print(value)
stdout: 7:38
